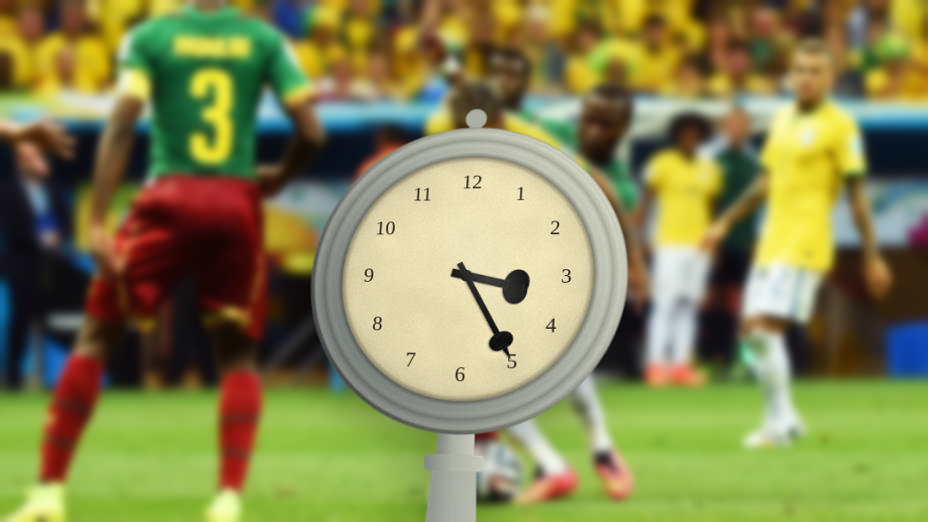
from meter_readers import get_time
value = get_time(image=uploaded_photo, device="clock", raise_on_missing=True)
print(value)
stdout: 3:25
